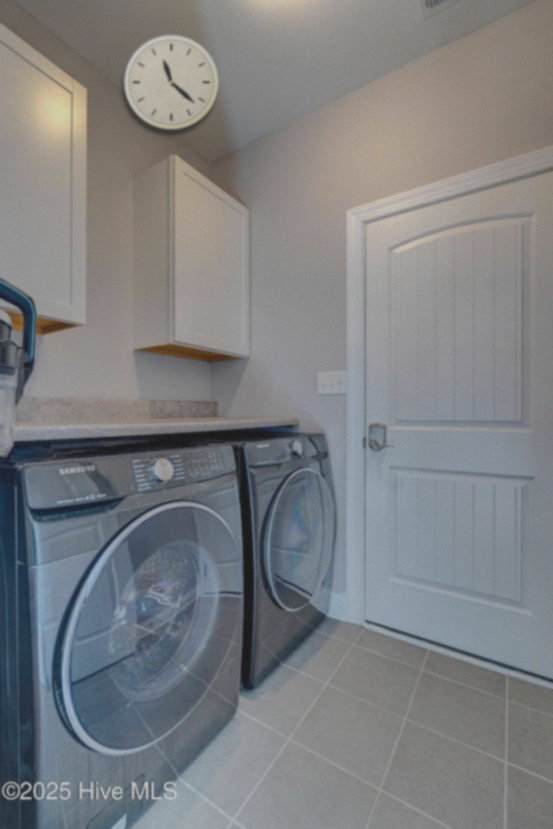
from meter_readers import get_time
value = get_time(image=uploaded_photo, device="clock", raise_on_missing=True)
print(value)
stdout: 11:22
